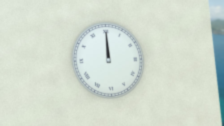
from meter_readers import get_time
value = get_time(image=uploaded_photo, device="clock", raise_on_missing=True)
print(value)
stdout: 12:00
